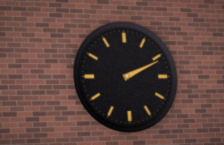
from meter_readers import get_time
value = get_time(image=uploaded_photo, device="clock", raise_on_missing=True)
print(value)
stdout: 2:11
